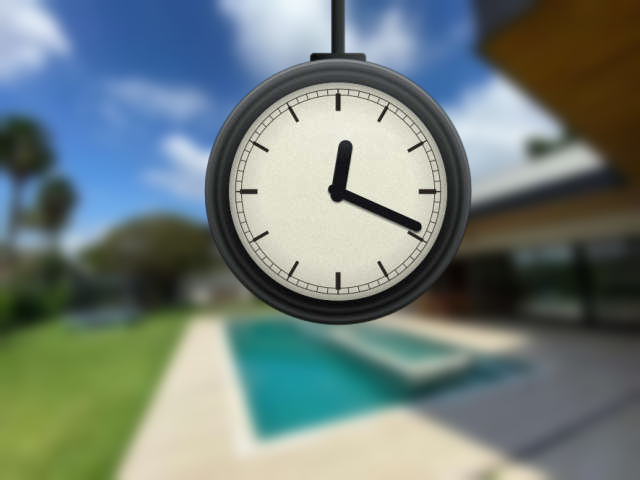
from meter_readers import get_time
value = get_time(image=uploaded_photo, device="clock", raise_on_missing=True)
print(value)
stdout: 12:19
